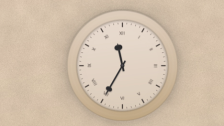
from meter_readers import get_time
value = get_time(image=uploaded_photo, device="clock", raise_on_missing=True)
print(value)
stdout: 11:35
